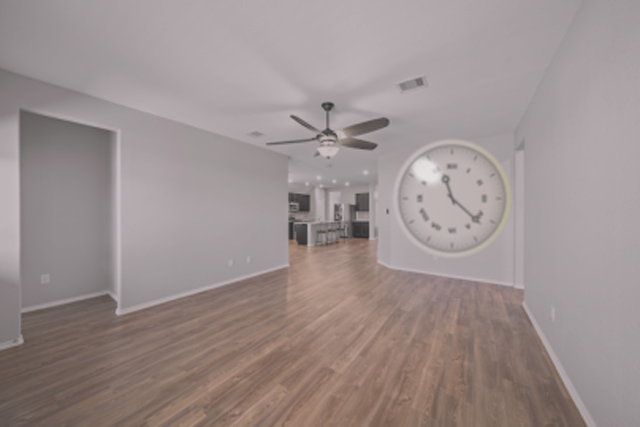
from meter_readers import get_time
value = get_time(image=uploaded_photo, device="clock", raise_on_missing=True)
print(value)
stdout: 11:22
